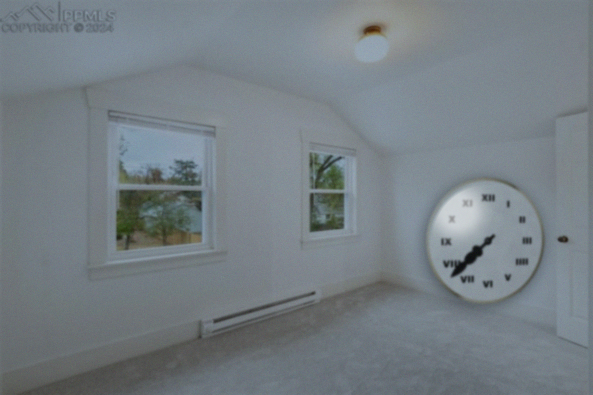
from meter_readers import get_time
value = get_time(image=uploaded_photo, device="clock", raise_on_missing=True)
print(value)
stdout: 7:38
